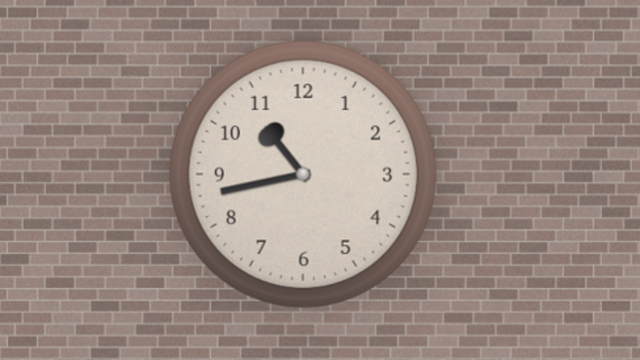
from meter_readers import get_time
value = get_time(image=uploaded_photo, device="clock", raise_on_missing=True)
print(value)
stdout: 10:43
